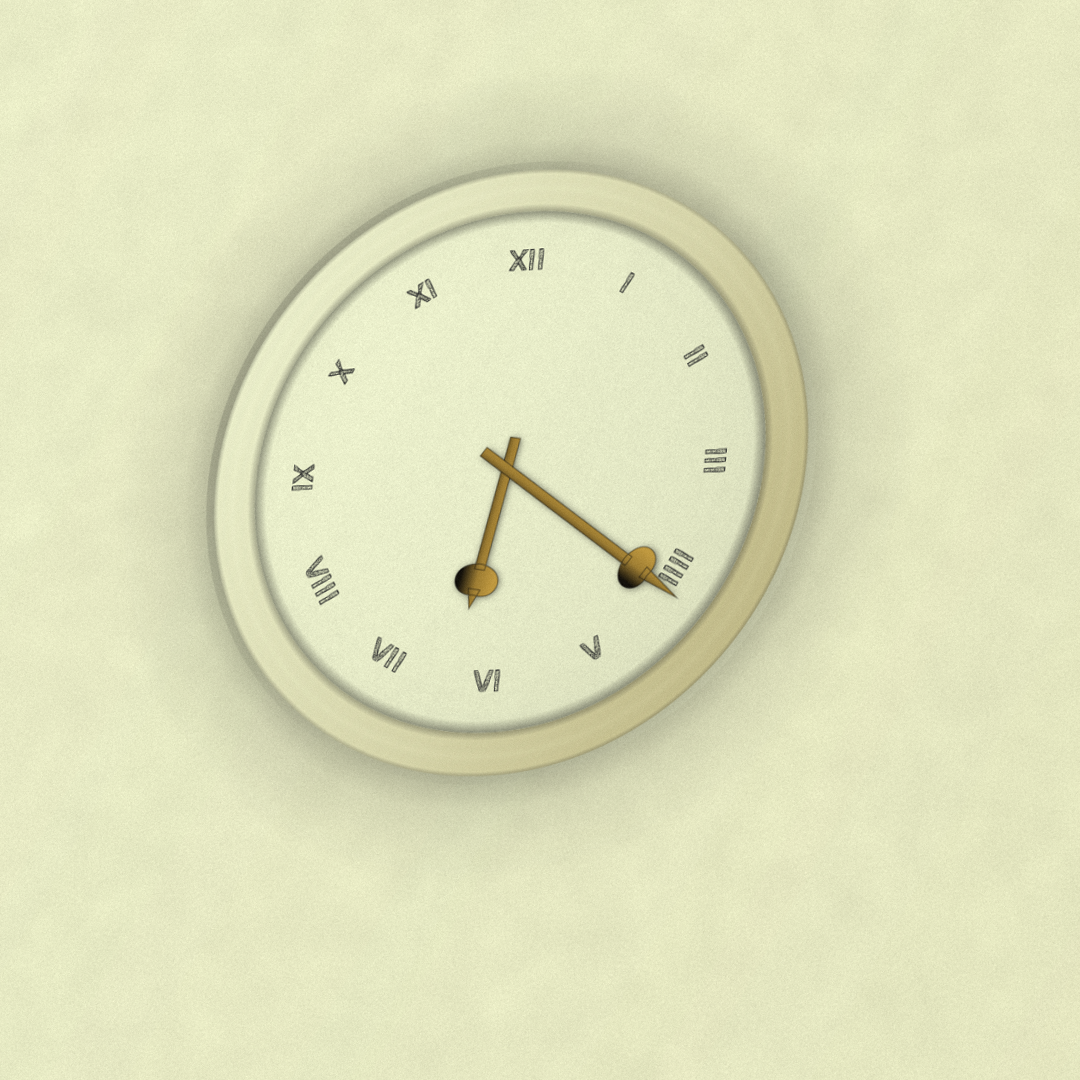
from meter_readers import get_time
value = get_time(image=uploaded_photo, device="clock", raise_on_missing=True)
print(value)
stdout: 6:21
